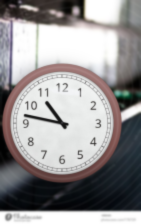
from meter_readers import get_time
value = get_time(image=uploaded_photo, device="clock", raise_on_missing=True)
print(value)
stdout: 10:47
